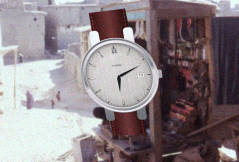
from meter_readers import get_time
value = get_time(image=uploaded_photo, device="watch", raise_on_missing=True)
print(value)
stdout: 6:11
